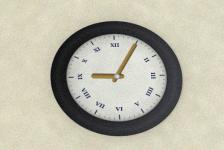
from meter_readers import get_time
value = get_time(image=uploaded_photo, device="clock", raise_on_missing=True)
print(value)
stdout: 9:05
